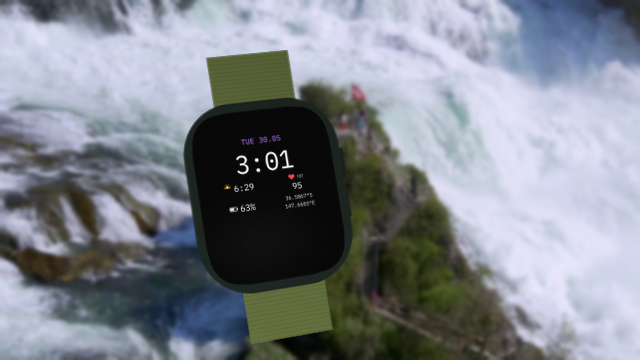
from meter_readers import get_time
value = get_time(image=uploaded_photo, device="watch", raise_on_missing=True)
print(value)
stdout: 3:01
